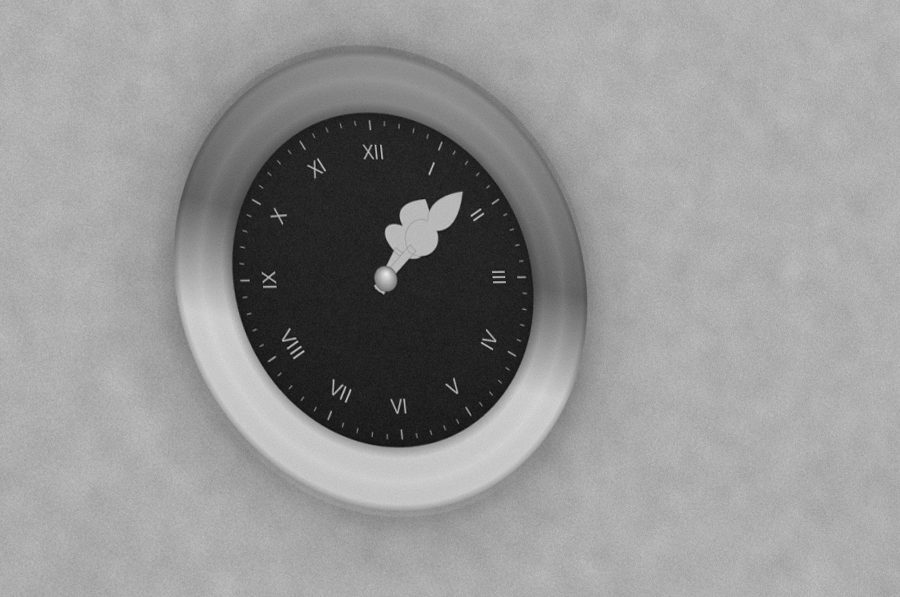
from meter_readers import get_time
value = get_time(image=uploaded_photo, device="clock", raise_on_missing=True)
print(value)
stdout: 1:08
